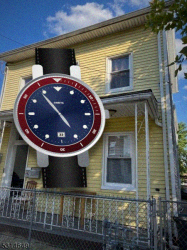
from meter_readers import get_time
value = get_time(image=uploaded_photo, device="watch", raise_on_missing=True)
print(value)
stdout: 4:54
